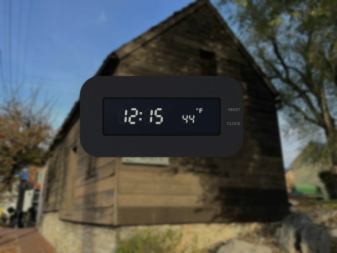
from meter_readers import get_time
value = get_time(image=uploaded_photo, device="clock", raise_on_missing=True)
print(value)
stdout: 12:15
